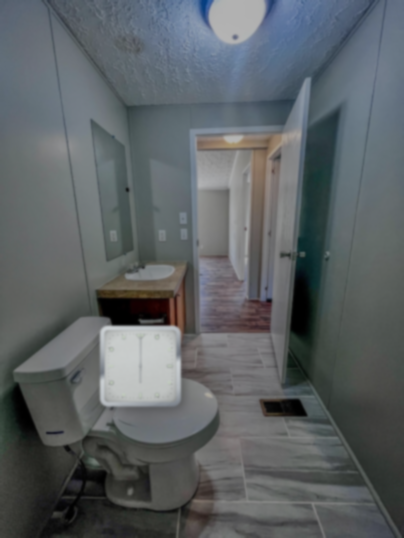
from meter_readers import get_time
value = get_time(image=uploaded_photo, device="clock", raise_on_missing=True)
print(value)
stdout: 6:00
